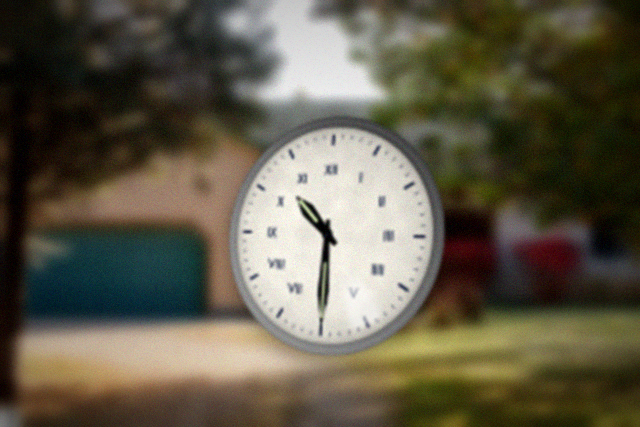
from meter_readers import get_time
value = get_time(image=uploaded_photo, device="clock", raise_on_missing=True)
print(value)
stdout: 10:30
